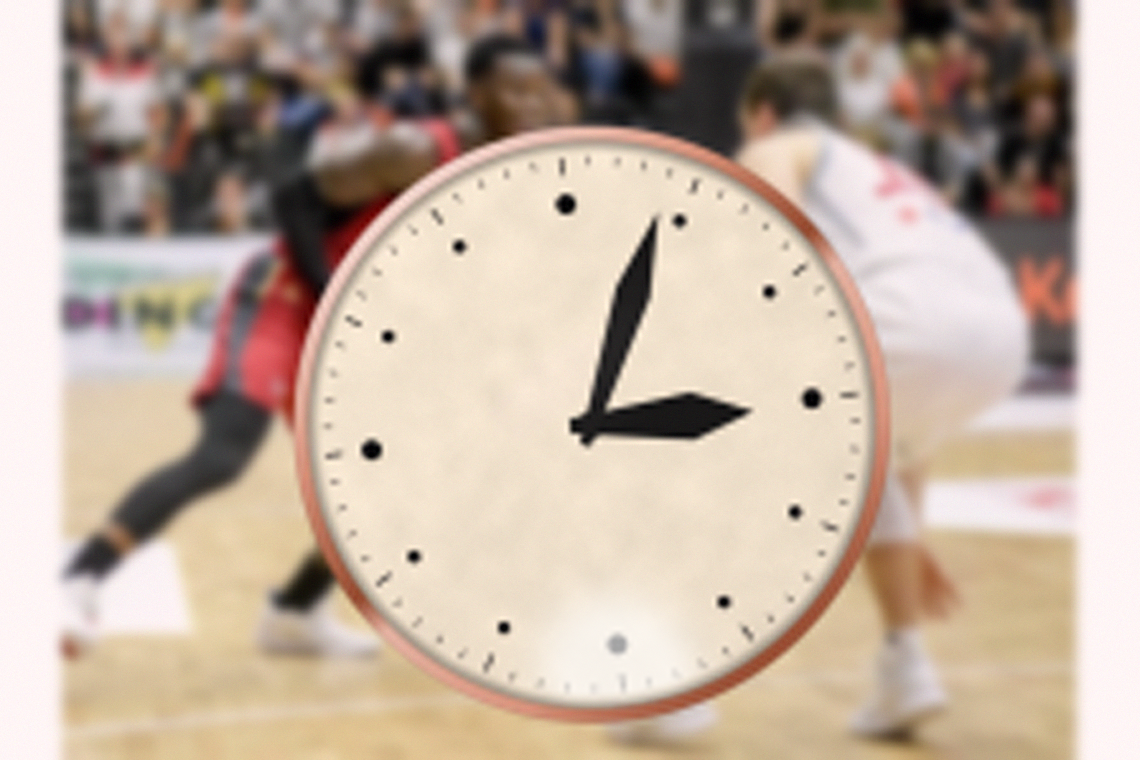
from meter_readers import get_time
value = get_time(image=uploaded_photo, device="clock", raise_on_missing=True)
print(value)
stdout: 3:04
